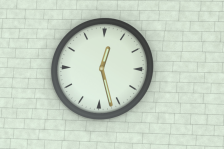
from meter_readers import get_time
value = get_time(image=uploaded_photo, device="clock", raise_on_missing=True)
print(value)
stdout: 12:27
